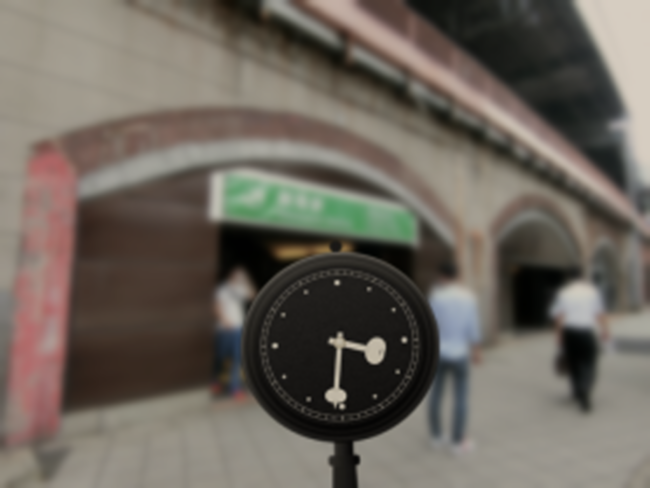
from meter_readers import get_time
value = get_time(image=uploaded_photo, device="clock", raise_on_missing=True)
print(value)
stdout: 3:31
